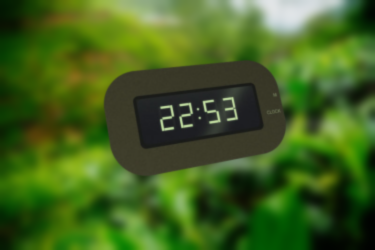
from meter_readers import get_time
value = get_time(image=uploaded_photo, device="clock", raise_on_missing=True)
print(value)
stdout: 22:53
